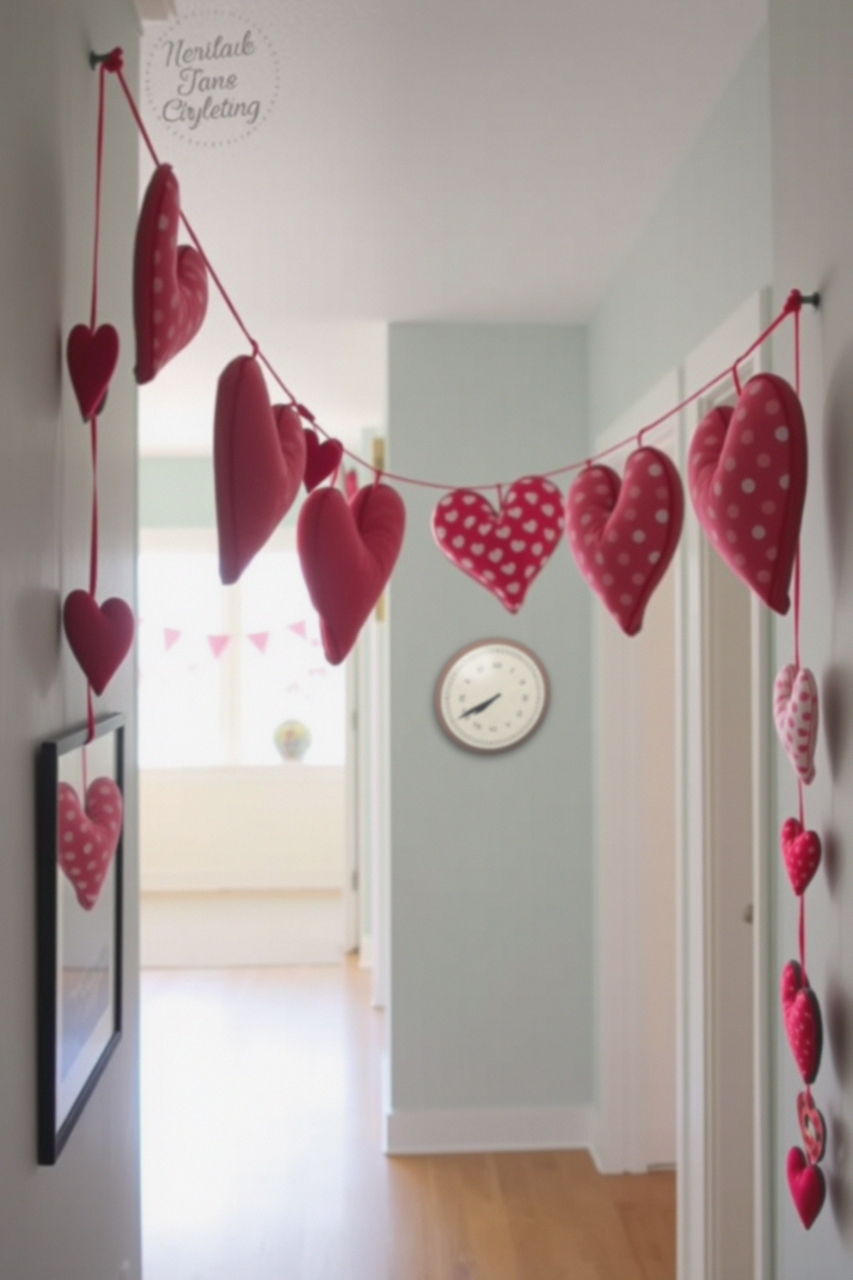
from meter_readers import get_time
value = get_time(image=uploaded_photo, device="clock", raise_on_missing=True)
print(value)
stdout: 7:40
